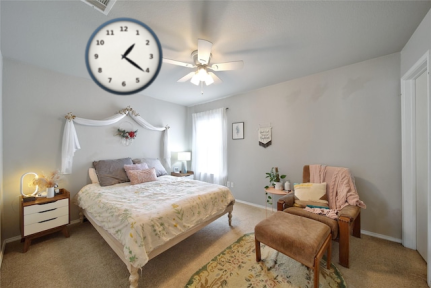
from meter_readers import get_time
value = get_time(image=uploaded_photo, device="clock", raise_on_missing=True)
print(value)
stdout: 1:21
